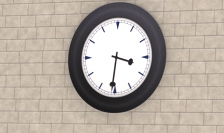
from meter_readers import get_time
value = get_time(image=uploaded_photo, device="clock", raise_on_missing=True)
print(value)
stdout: 3:31
